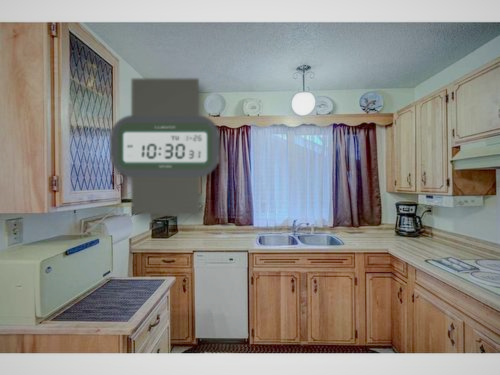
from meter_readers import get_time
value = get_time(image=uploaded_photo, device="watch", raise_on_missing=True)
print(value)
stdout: 10:30
